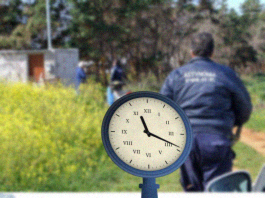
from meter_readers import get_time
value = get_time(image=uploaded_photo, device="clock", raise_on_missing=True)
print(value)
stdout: 11:19
